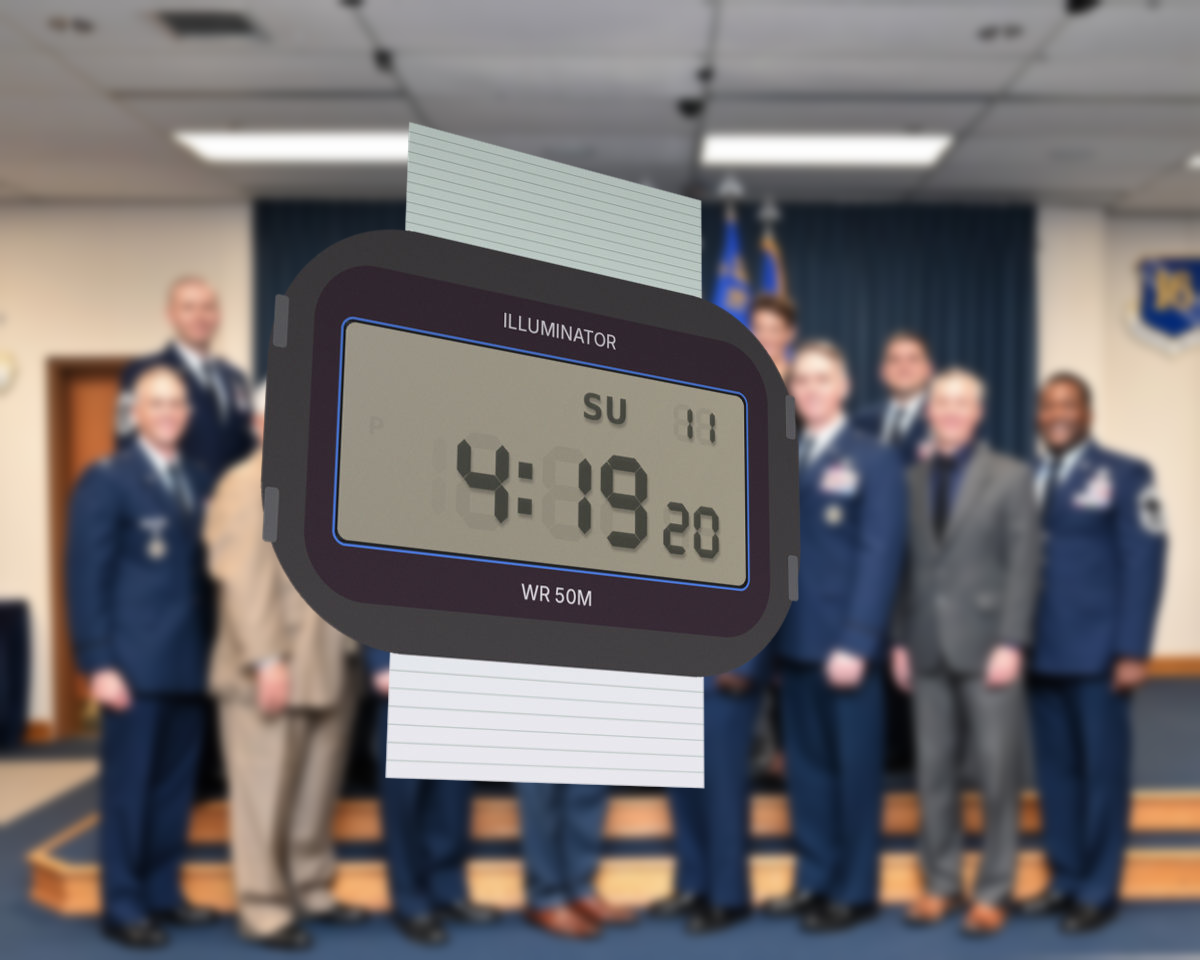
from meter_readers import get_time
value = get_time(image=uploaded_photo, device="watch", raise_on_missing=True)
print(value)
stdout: 4:19:20
